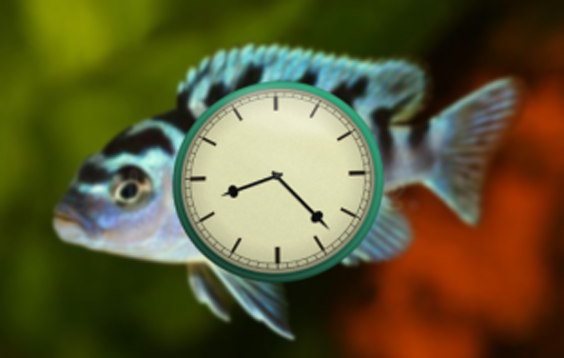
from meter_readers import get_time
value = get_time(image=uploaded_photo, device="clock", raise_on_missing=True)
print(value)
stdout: 8:23
